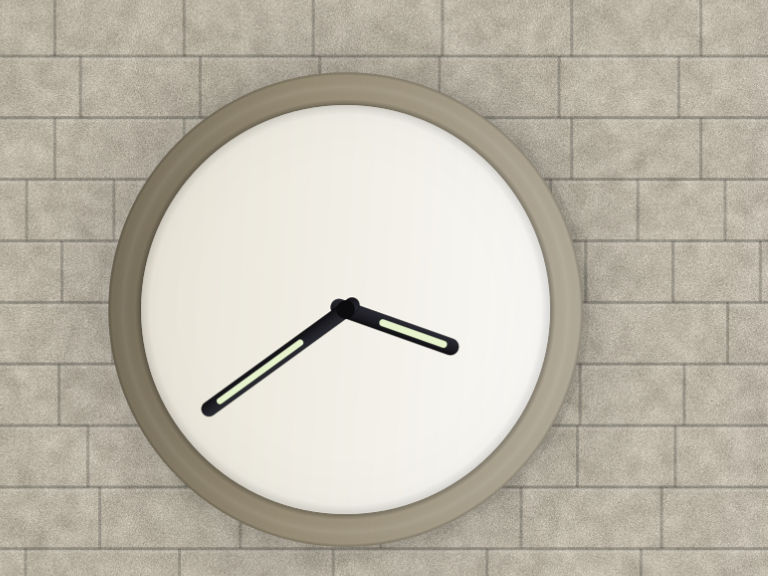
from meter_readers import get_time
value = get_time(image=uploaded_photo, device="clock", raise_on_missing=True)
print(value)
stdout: 3:39
